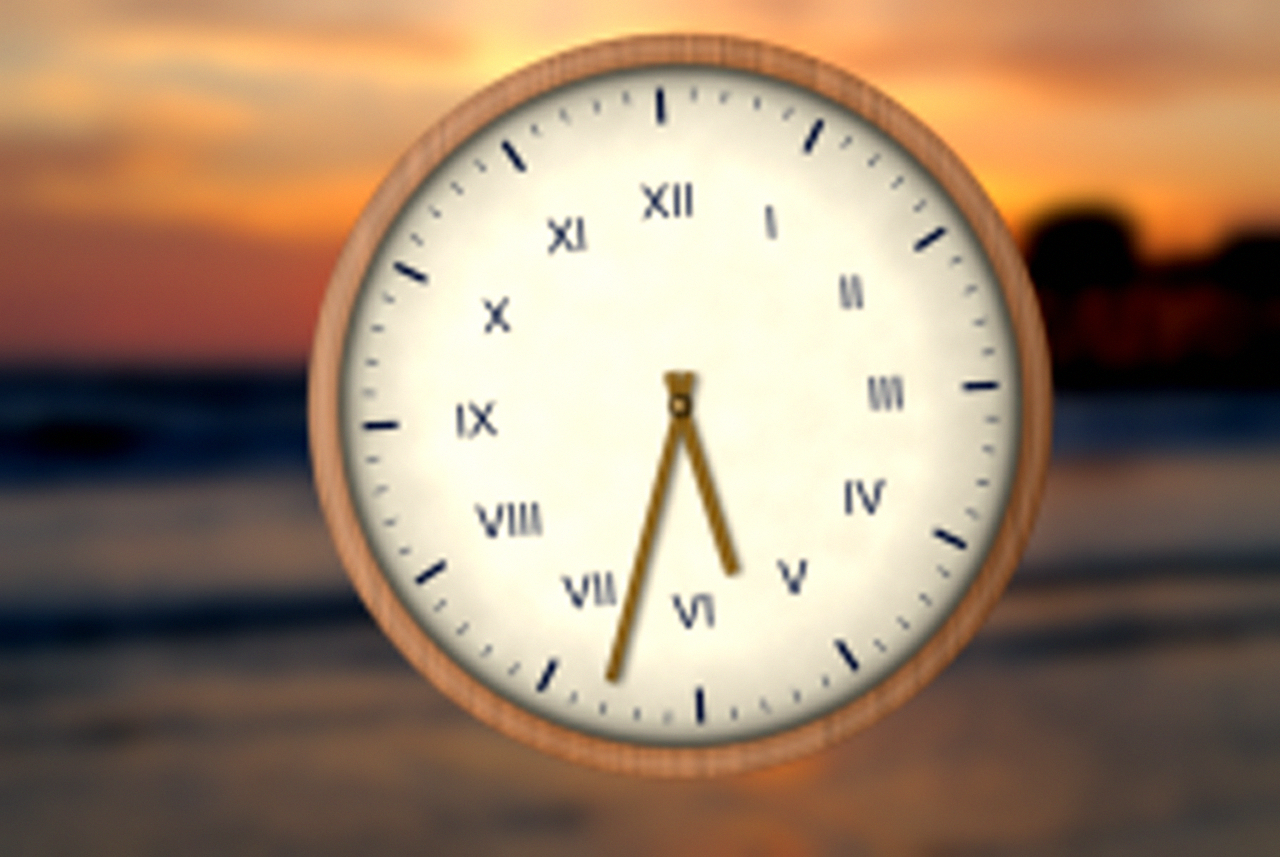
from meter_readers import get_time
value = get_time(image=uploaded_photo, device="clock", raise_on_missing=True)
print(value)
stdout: 5:33
